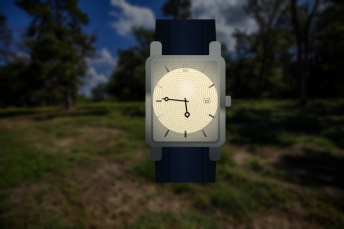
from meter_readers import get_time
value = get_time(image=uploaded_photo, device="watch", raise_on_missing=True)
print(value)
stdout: 5:46
